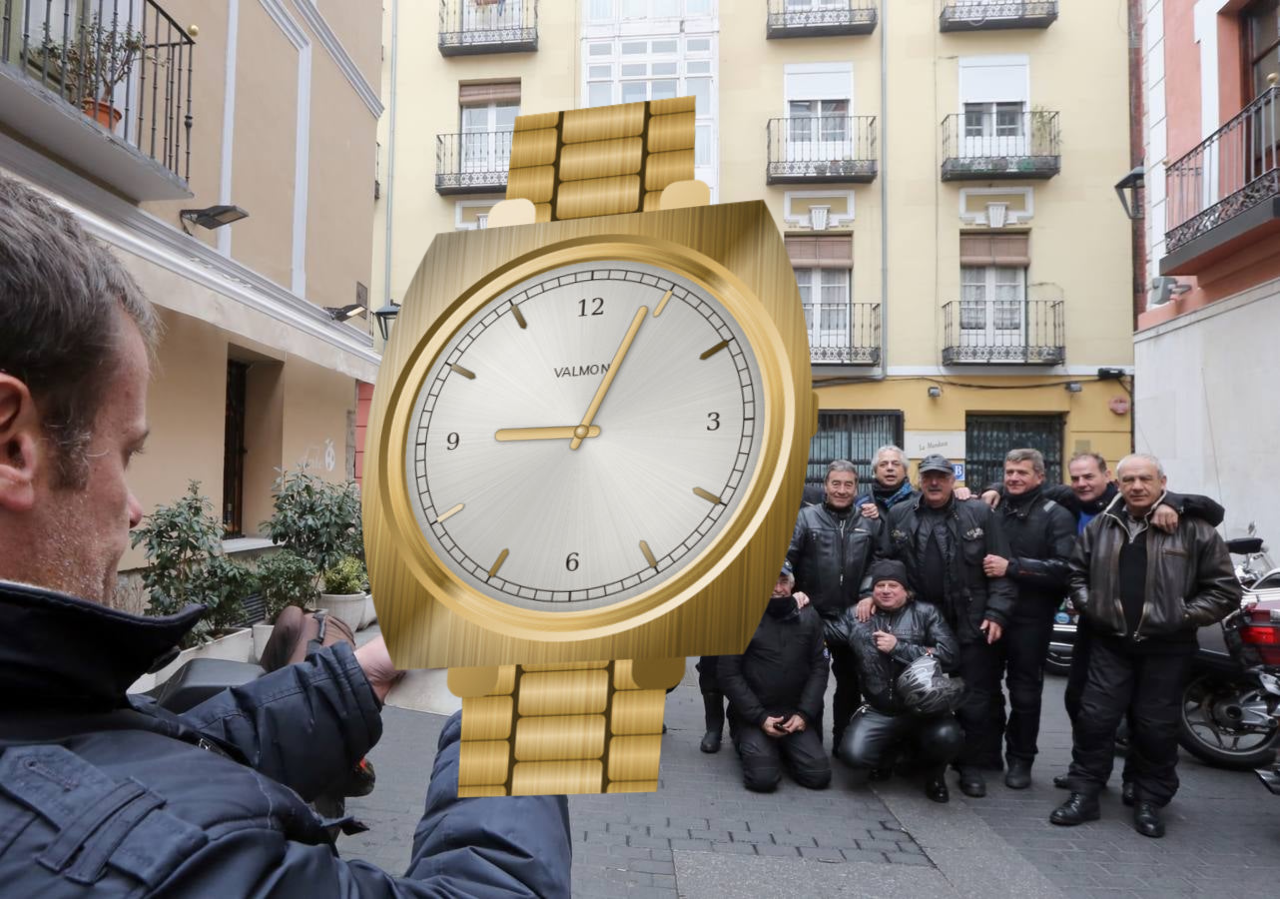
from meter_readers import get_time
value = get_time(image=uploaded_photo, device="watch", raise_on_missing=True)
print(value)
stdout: 9:04
